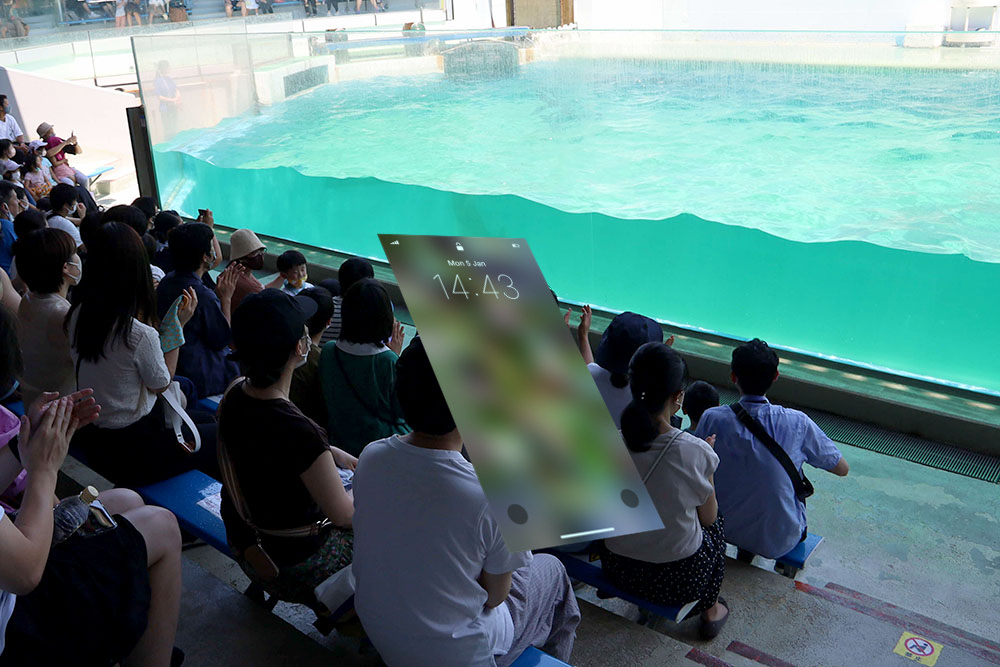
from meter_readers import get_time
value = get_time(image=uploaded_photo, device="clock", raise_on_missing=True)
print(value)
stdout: 14:43
